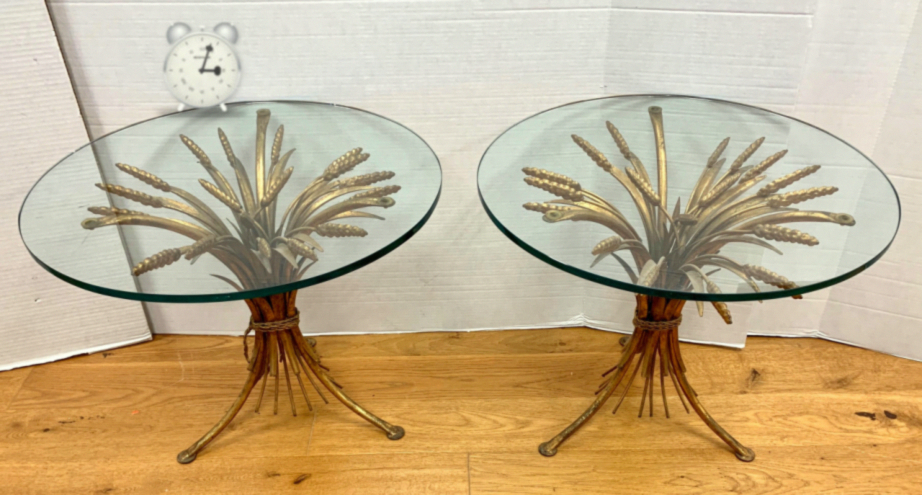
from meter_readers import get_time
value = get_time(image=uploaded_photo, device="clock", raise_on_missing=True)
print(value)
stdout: 3:03
